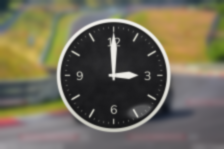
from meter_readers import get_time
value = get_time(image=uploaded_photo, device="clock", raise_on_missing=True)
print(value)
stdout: 3:00
